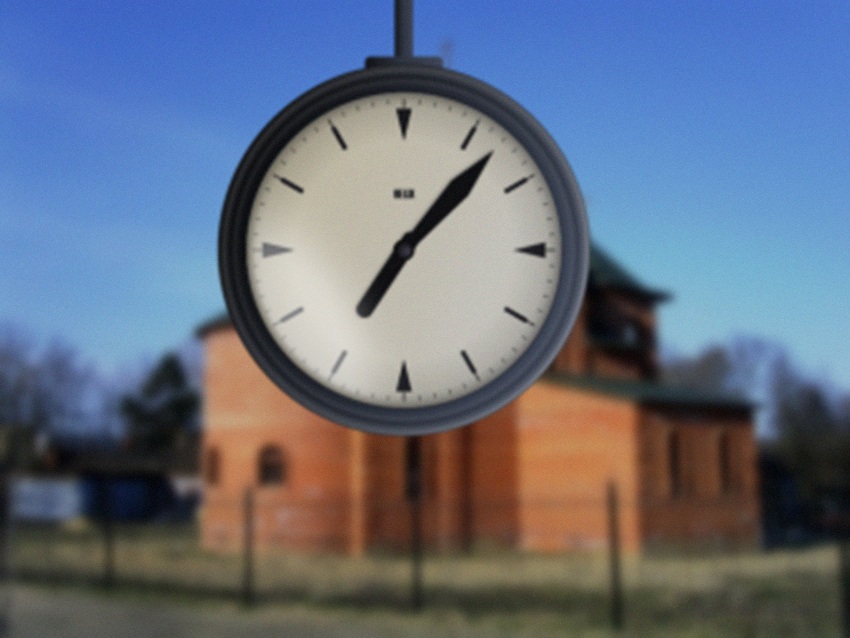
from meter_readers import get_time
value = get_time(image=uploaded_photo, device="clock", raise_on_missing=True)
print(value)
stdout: 7:07
